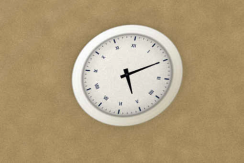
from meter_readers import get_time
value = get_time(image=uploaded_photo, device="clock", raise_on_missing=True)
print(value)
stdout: 5:10
